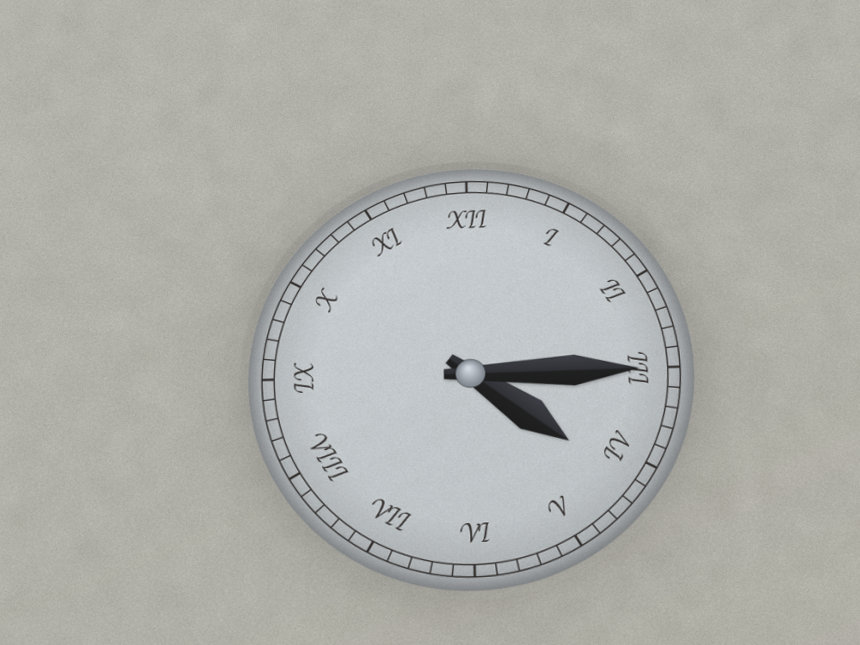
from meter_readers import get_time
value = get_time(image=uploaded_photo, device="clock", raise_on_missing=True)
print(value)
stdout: 4:15
